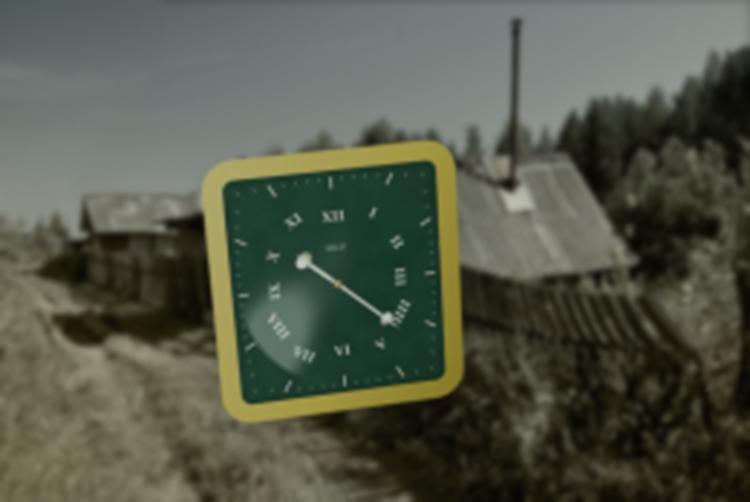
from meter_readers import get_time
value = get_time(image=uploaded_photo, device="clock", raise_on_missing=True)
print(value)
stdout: 10:22
